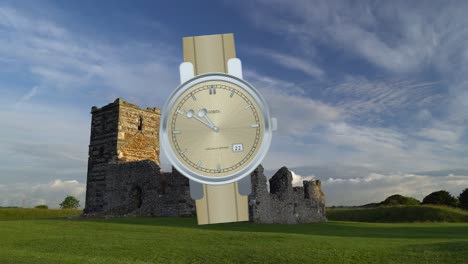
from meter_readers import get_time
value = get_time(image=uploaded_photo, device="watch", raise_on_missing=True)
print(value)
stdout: 10:51
